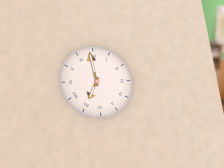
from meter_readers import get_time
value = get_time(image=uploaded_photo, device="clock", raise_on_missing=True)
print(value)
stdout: 6:59
